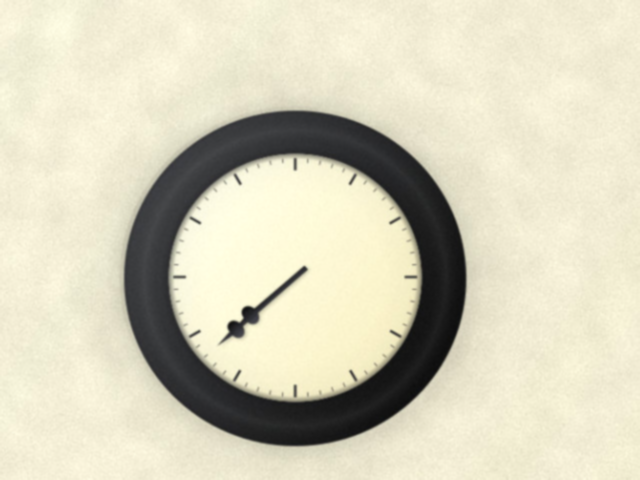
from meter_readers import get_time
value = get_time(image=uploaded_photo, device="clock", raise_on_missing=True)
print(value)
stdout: 7:38
